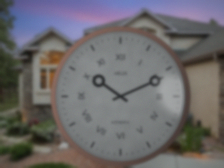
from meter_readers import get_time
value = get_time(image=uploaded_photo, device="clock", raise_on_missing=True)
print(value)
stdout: 10:11
